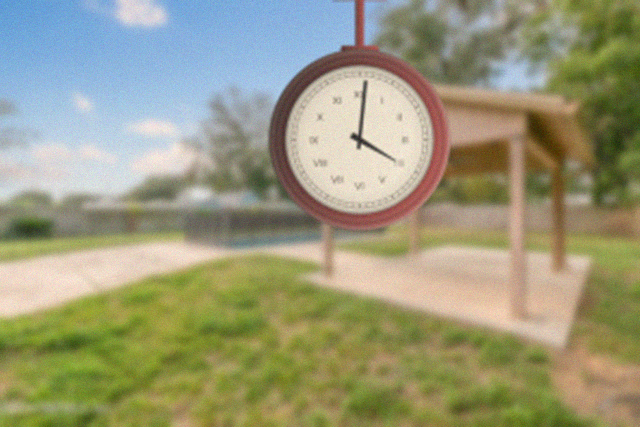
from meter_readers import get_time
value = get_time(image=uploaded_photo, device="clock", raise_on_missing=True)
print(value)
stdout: 4:01
